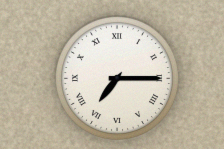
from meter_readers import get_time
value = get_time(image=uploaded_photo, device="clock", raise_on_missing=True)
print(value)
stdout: 7:15
